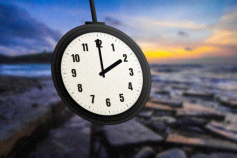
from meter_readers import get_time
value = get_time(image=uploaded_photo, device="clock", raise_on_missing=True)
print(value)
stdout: 2:00
